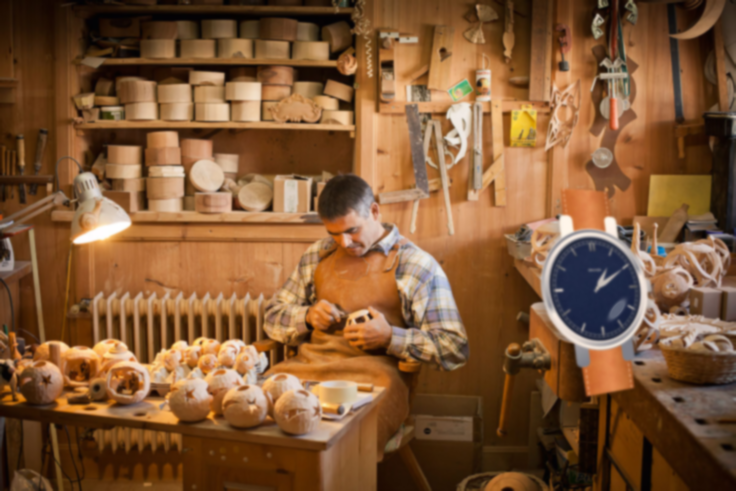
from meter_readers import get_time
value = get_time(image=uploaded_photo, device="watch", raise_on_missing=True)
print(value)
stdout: 1:10
